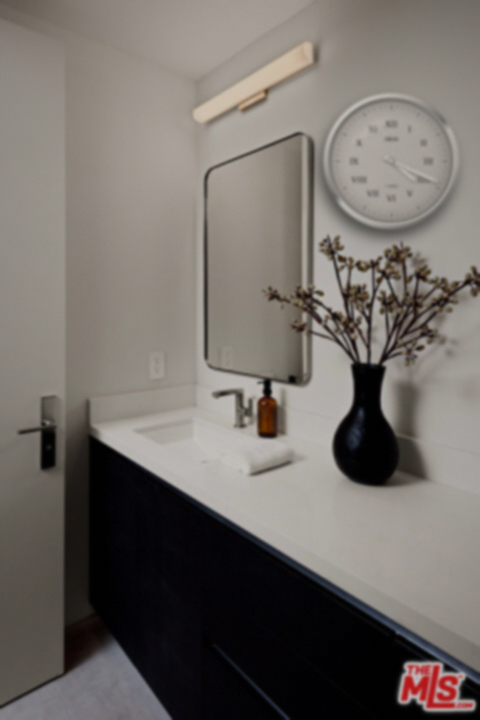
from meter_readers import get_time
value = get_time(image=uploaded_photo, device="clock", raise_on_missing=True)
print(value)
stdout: 4:19
